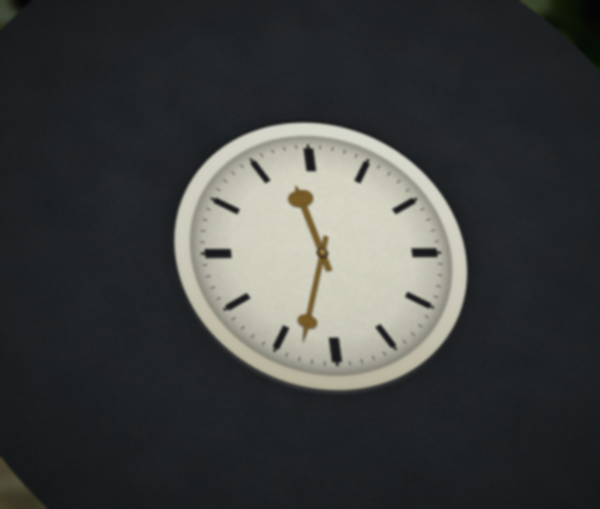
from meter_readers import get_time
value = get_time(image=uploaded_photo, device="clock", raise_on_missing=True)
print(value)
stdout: 11:33
